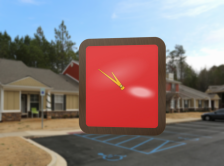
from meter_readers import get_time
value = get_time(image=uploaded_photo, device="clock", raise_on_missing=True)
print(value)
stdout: 10:51
